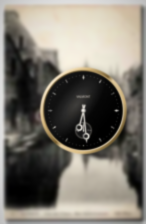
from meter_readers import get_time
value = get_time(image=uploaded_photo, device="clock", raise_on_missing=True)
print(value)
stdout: 6:29
